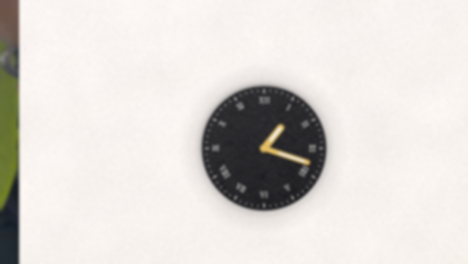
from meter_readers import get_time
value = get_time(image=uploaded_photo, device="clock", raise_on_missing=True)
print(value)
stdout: 1:18
